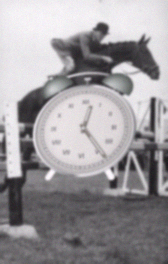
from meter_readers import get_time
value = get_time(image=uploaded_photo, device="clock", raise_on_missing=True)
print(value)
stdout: 12:24
